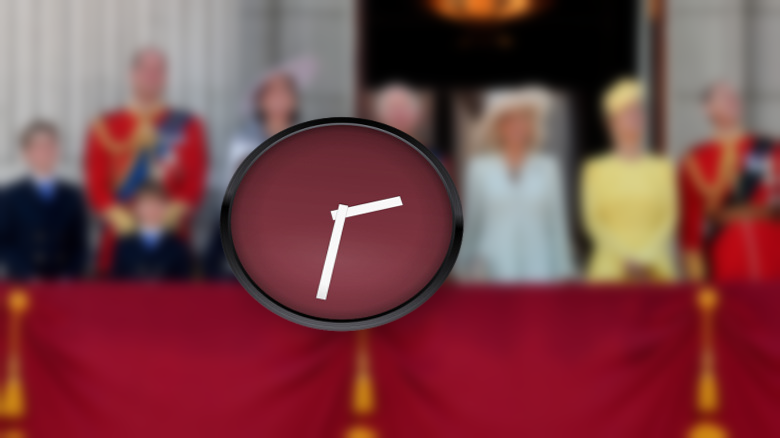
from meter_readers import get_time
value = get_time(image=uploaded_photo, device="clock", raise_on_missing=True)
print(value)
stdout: 2:32
